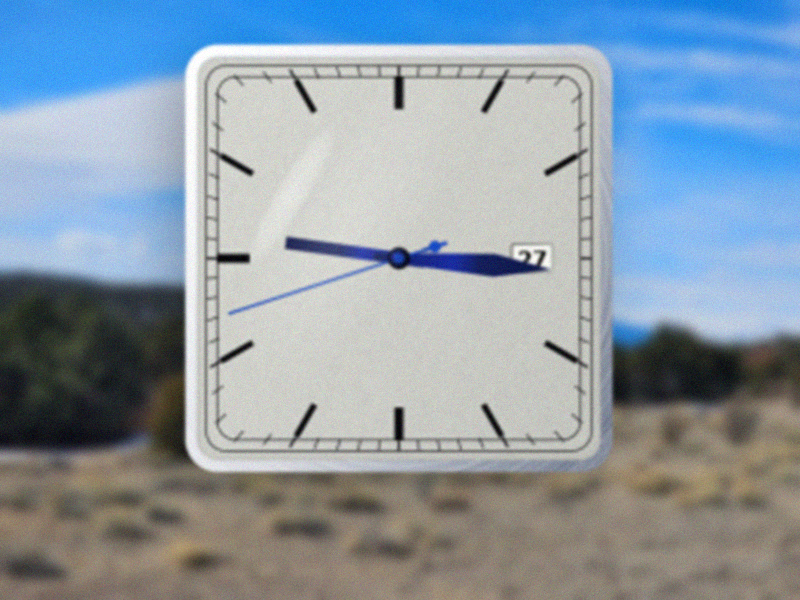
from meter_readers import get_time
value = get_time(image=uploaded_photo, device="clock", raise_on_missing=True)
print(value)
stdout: 9:15:42
